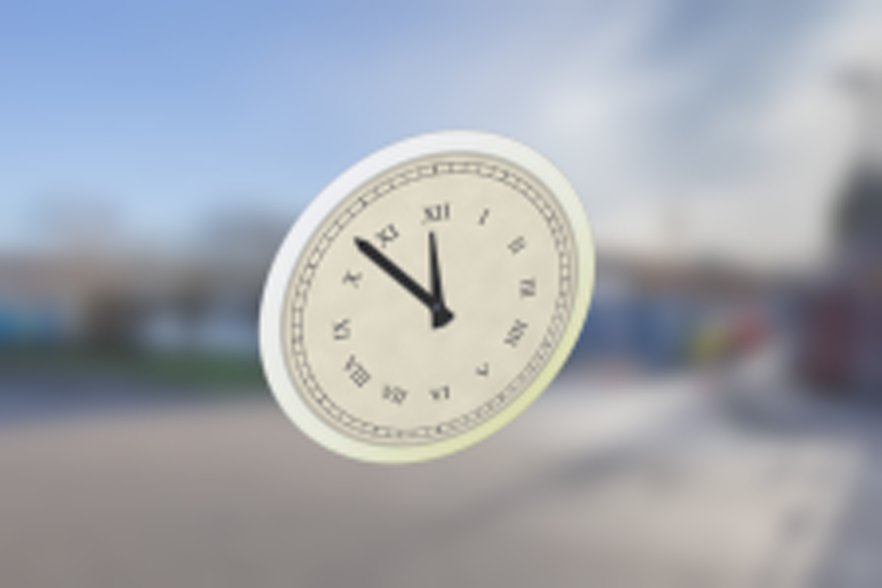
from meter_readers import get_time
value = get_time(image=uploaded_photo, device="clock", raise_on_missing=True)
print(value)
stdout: 11:53
